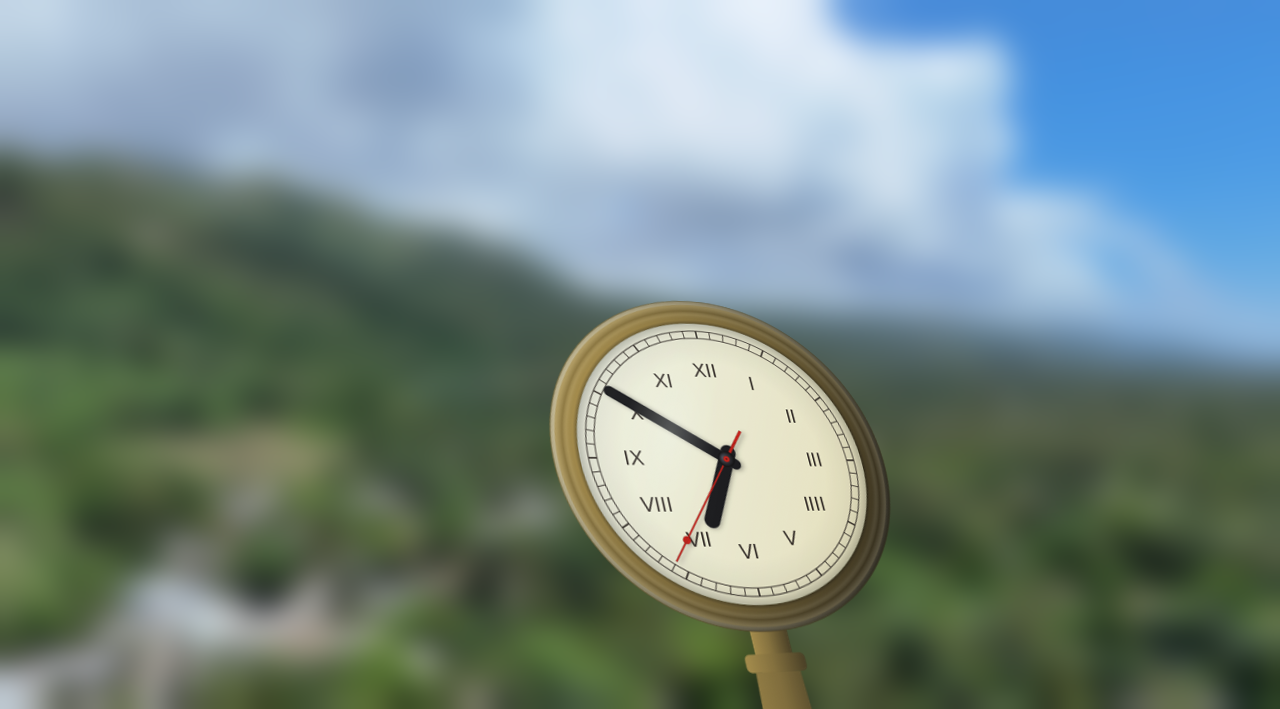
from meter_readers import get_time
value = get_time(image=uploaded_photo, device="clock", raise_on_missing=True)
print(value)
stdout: 6:50:36
